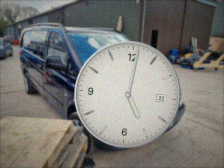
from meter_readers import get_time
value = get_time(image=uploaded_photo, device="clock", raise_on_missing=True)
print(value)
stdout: 5:01
